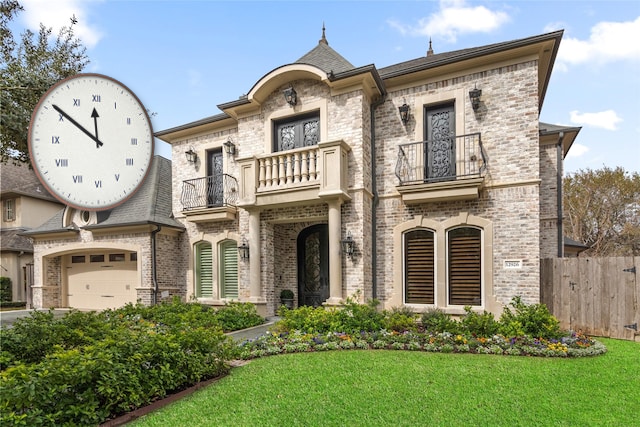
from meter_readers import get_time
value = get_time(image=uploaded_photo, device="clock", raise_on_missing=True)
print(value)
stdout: 11:51
